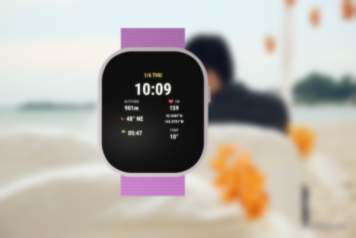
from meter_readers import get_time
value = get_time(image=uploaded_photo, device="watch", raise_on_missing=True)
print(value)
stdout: 10:09
